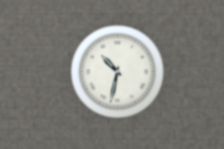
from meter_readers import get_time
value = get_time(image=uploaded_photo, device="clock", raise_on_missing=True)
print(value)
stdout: 10:32
